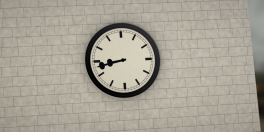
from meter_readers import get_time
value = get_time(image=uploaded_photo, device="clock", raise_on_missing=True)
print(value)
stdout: 8:43
